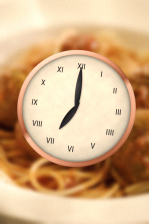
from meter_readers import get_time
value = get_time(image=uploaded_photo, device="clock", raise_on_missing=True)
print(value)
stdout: 7:00
